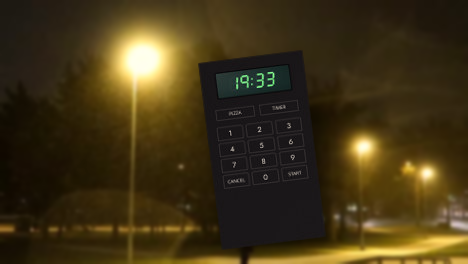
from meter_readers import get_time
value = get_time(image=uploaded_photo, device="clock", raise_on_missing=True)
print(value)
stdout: 19:33
